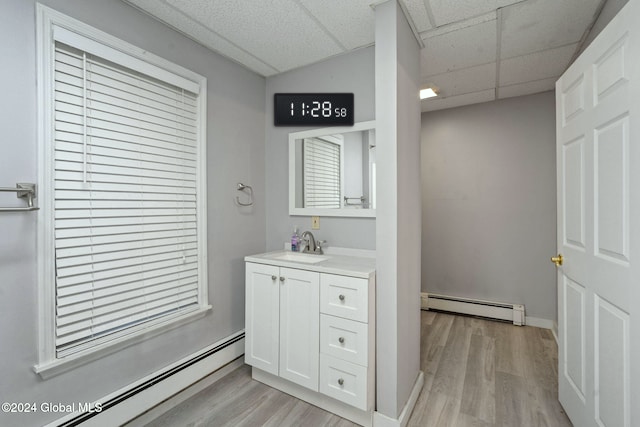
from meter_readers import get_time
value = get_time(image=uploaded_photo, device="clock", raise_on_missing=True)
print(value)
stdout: 11:28:58
